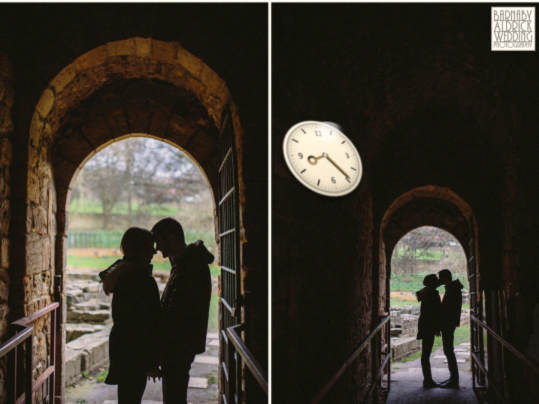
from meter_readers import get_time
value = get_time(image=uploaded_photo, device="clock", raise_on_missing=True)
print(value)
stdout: 8:24
